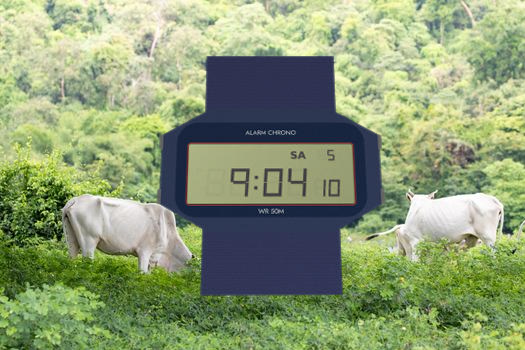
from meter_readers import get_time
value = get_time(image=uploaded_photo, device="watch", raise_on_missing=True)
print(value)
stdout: 9:04:10
